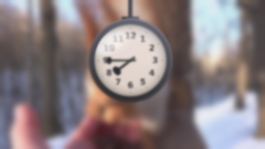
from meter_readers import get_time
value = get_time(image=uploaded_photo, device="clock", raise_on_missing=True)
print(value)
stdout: 7:45
